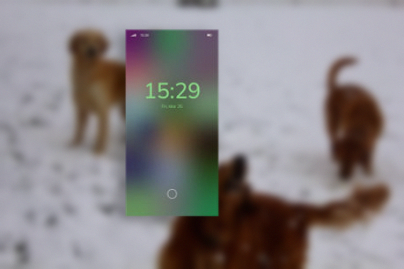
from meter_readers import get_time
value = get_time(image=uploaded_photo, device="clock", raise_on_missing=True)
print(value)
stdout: 15:29
